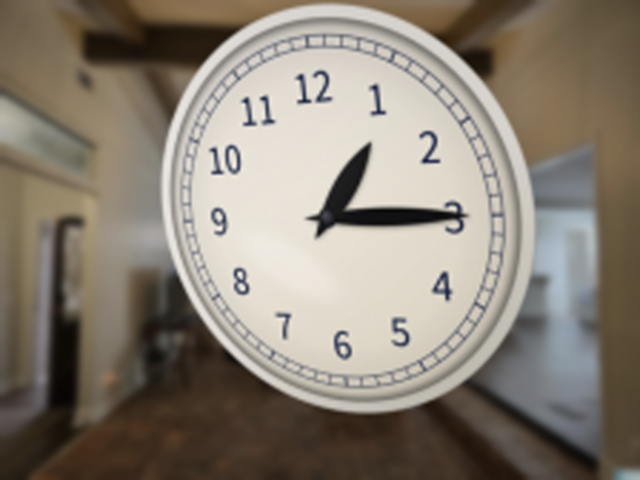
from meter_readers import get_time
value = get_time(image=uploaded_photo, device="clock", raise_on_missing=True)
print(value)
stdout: 1:15
